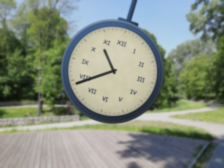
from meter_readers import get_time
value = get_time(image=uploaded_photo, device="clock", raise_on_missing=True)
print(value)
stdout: 10:39
